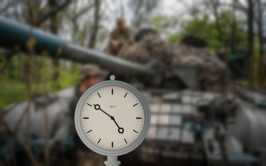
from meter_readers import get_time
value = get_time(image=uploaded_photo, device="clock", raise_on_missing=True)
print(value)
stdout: 4:51
